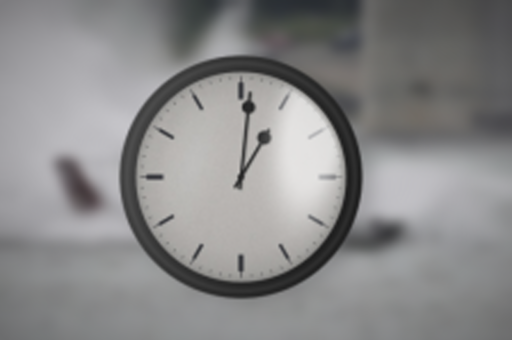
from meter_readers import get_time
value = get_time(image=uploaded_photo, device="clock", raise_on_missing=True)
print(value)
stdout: 1:01
